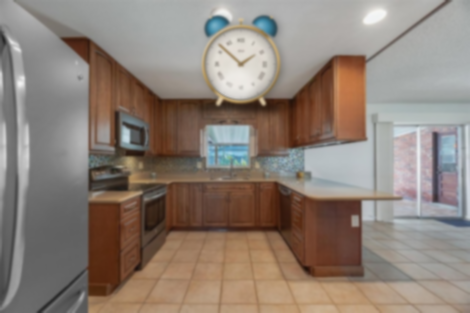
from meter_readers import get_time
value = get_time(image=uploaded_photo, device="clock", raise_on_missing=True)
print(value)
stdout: 1:52
